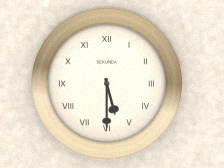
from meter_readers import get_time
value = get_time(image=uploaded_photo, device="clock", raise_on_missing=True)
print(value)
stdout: 5:30
